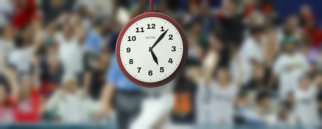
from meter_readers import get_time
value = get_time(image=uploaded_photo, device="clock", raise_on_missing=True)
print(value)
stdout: 5:07
